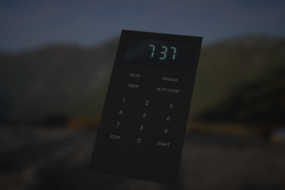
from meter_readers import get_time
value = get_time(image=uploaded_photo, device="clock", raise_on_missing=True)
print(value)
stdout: 7:37
